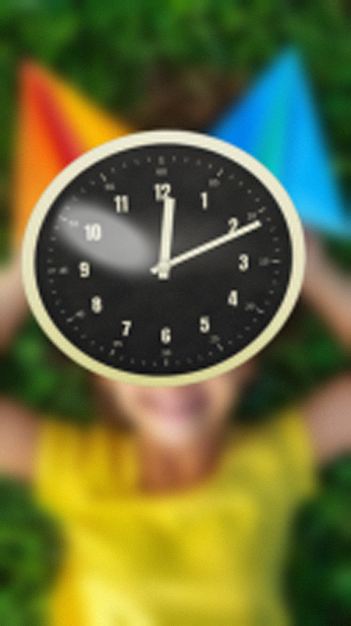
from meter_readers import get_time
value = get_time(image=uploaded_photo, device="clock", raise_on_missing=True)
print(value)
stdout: 12:11
